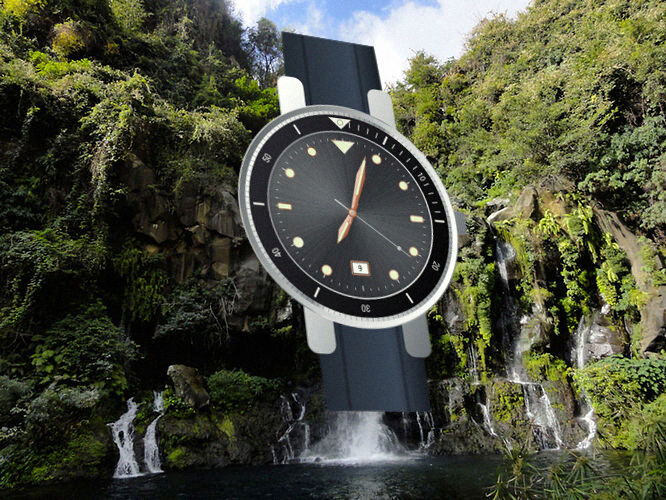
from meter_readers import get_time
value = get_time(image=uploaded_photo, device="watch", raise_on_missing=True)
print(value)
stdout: 7:03:21
